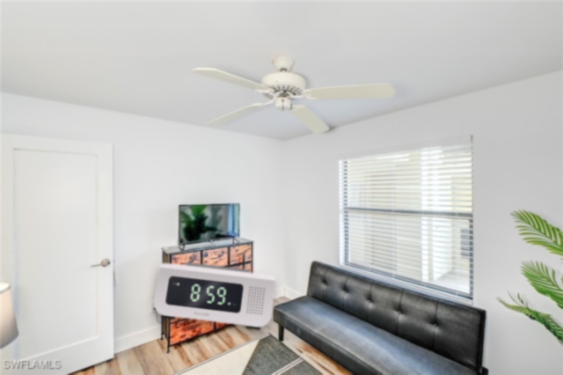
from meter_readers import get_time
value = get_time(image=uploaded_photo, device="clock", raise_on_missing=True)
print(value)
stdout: 8:59
